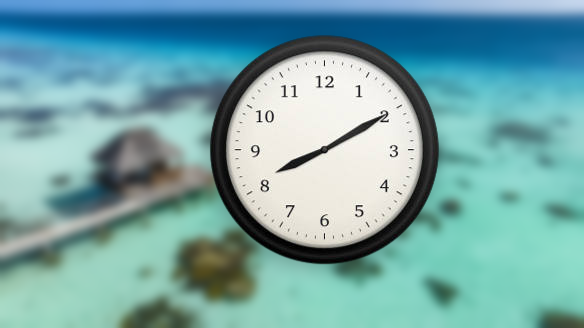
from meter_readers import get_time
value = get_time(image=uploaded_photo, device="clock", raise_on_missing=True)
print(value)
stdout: 8:10
